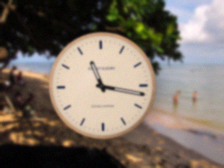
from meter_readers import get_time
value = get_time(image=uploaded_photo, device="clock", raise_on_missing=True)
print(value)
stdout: 11:17
